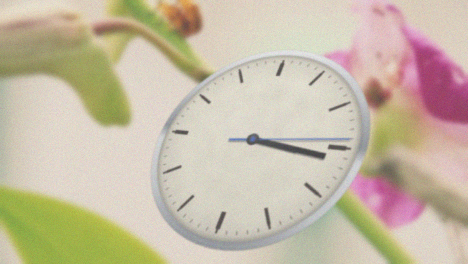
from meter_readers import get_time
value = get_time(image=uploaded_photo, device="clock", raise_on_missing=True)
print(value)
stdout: 3:16:14
